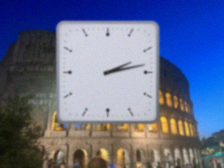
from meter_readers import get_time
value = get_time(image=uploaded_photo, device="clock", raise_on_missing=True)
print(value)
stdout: 2:13
